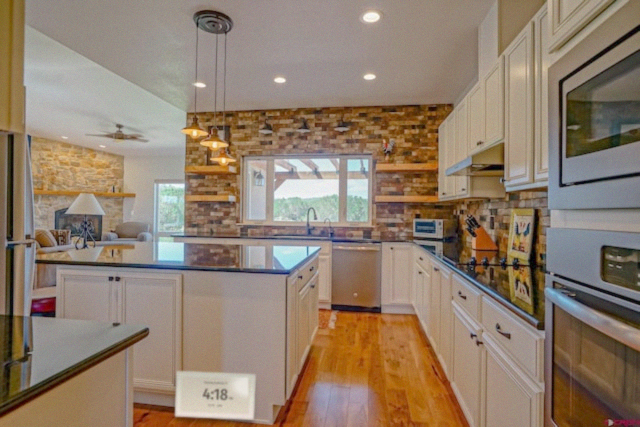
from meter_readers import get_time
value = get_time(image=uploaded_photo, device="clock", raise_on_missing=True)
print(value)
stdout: 4:18
